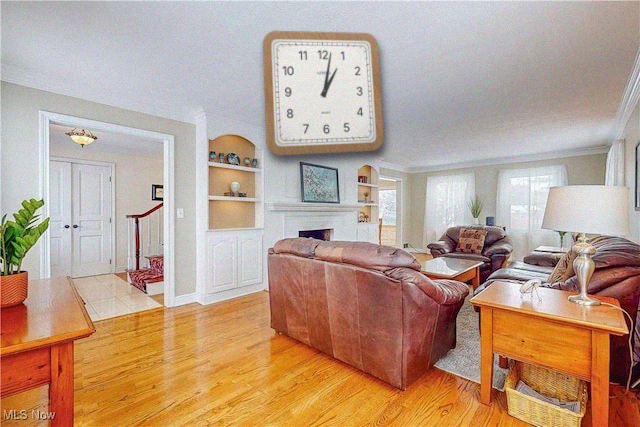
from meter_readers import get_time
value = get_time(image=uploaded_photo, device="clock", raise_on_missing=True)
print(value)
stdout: 1:02
